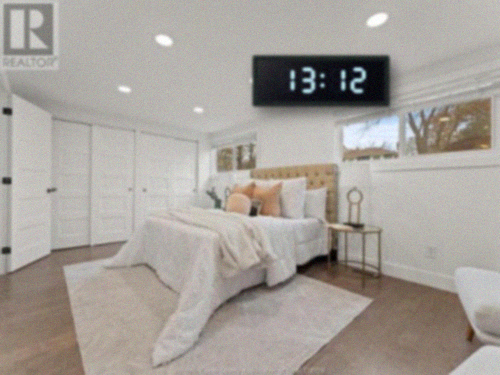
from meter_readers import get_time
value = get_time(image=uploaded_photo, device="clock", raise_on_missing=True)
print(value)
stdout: 13:12
